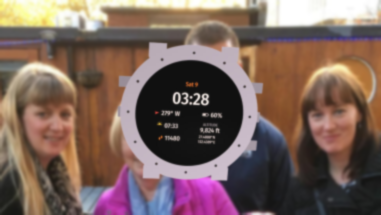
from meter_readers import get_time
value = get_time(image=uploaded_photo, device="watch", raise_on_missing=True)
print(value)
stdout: 3:28
